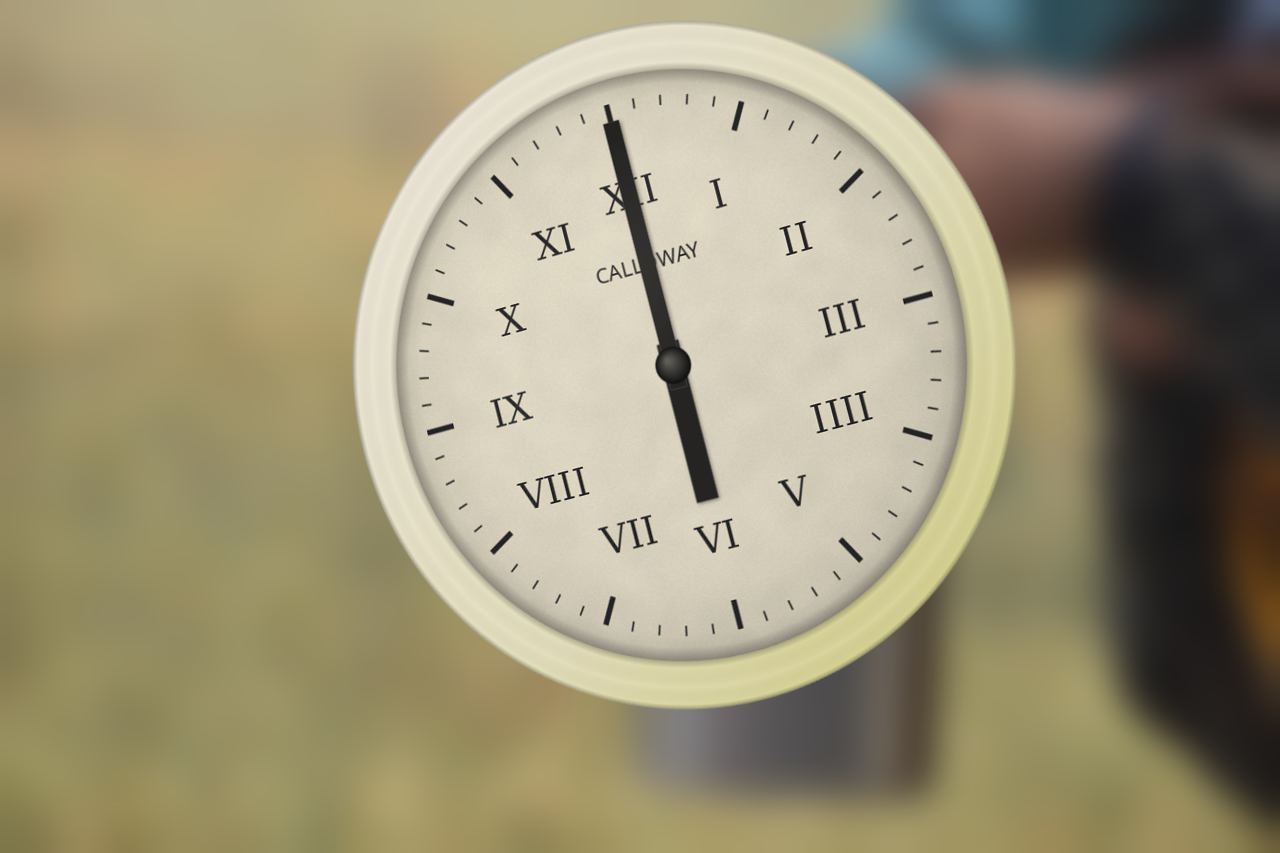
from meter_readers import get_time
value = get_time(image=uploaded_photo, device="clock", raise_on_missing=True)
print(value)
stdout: 6:00
